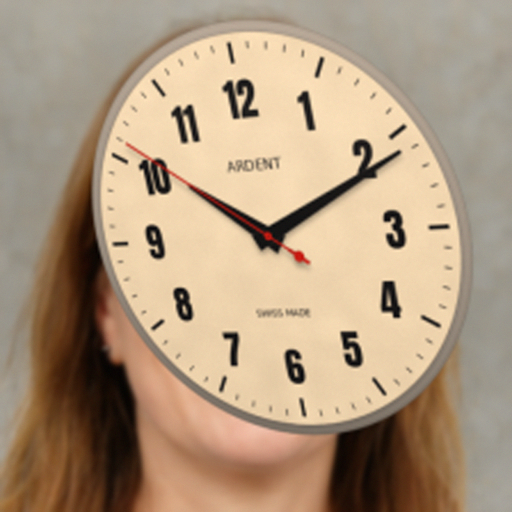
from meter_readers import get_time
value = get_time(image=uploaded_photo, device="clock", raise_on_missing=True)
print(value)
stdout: 10:10:51
